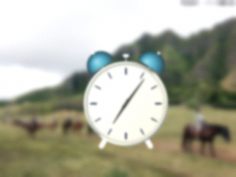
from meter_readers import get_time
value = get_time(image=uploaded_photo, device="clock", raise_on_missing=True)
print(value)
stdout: 7:06
